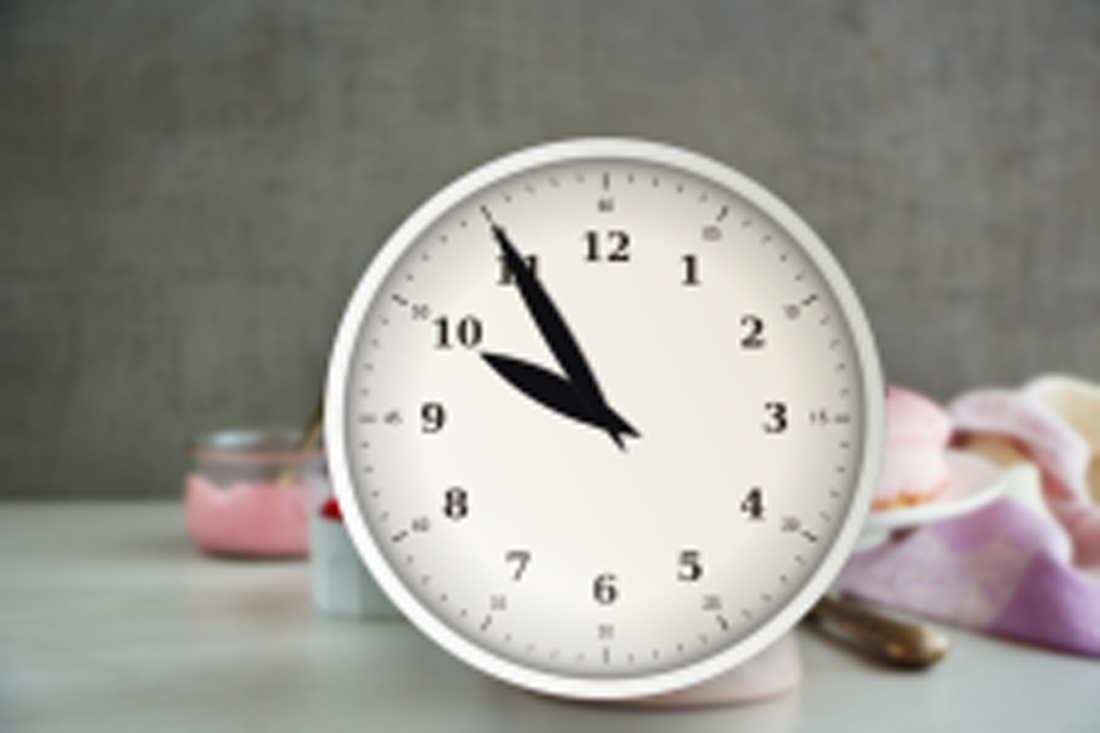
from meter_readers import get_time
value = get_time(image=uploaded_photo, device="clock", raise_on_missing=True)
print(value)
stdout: 9:55
